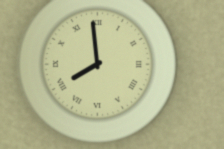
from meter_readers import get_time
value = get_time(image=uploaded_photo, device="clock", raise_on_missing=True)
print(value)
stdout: 7:59
